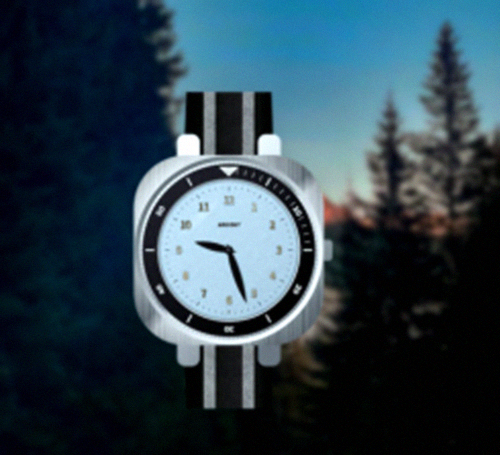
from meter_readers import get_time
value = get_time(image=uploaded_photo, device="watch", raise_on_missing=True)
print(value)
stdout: 9:27
